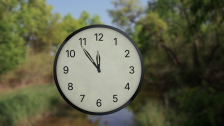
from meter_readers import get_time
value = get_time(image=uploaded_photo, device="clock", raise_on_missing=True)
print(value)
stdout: 11:54
